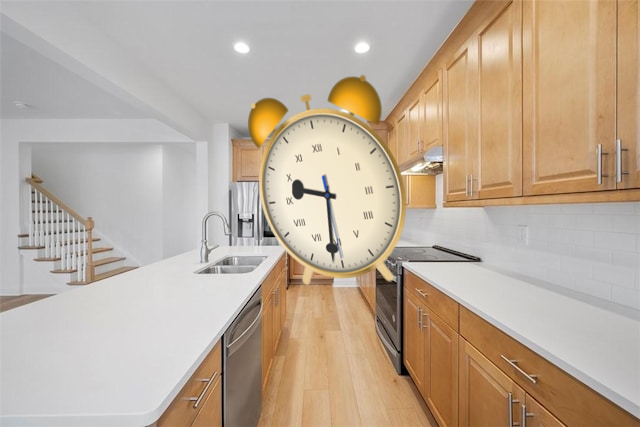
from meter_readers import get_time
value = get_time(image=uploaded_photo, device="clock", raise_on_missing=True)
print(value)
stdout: 9:31:30
